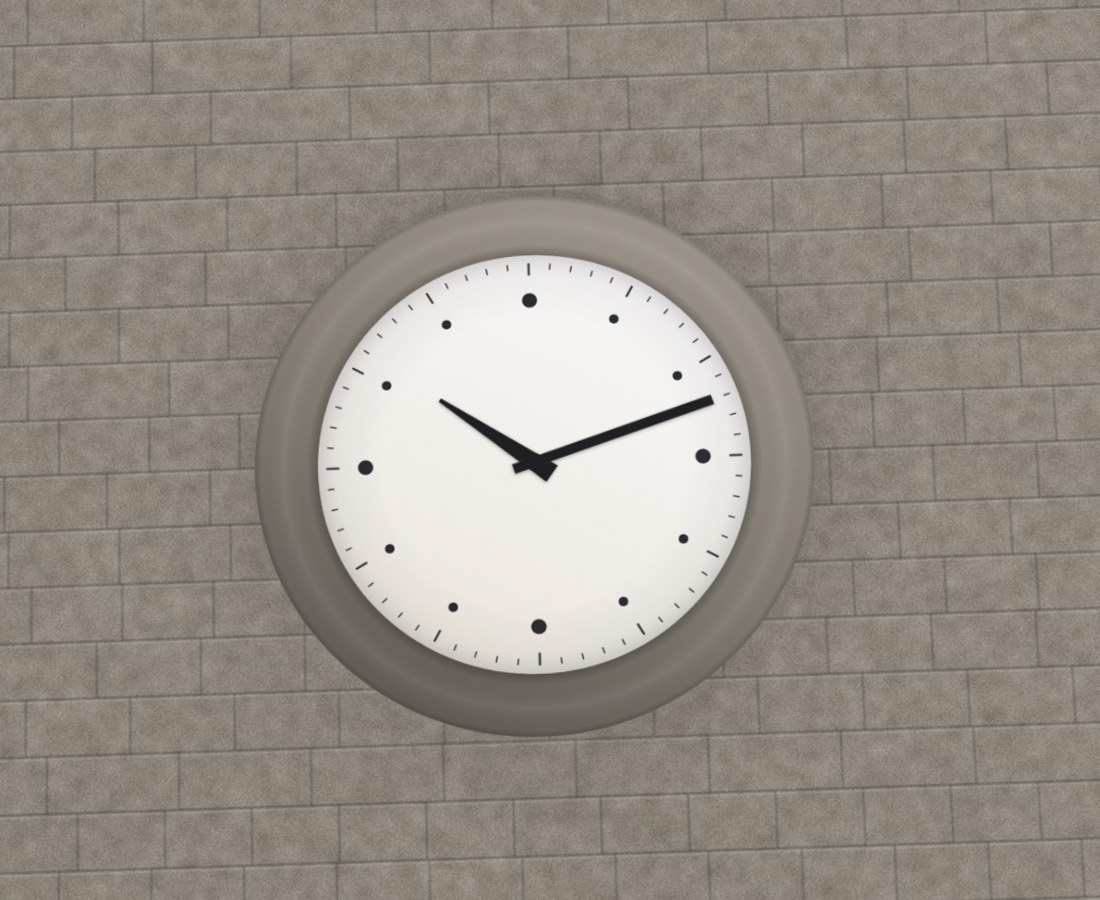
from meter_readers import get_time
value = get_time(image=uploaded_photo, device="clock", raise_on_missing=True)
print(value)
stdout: 10:12
